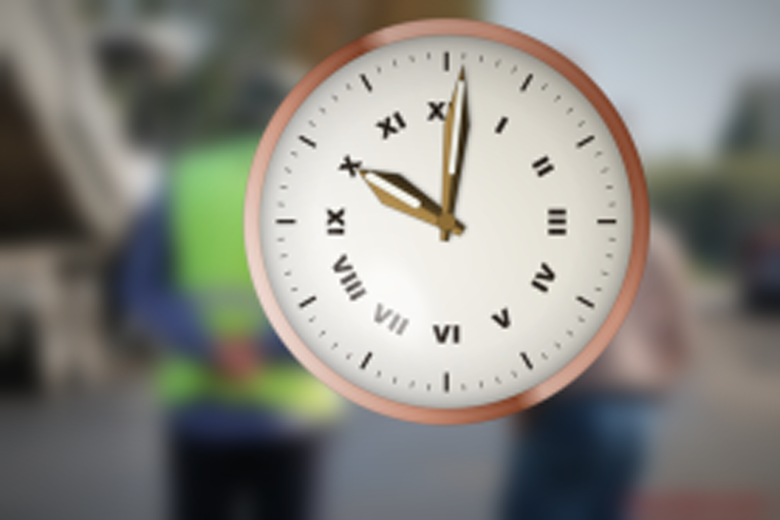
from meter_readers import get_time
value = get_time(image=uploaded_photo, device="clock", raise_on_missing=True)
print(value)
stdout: 10:01
